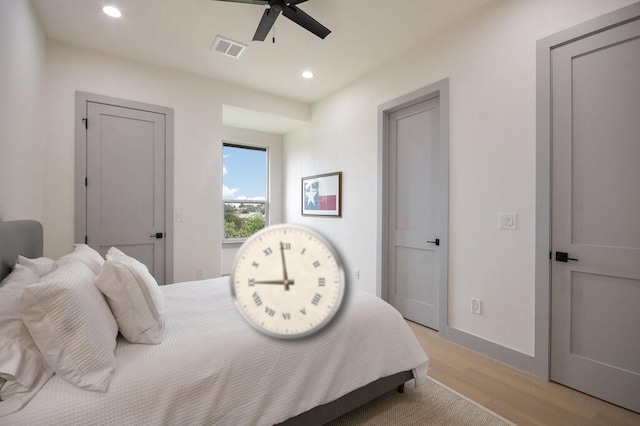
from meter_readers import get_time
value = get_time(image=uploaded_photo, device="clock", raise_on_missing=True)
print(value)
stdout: 8:59
